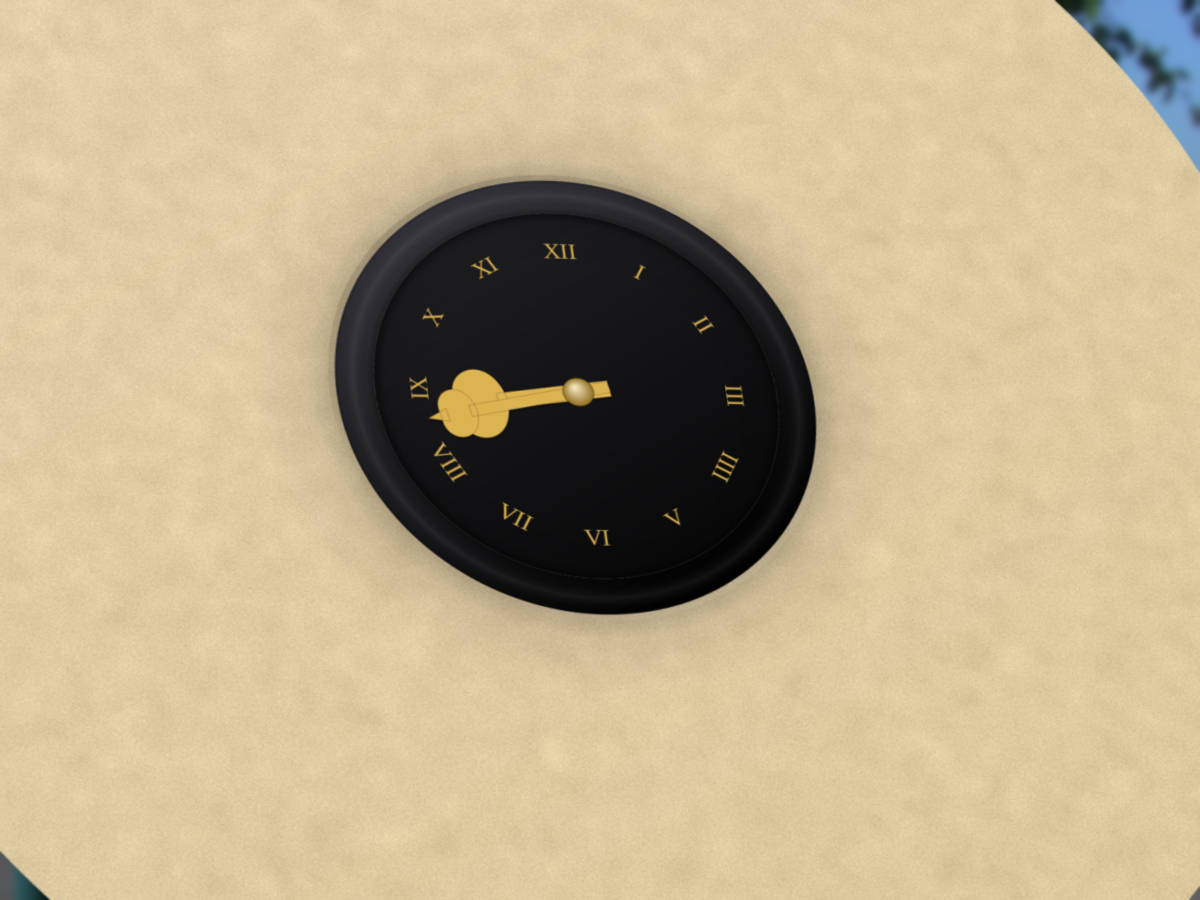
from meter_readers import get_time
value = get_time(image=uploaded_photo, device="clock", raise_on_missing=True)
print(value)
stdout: 8:43
